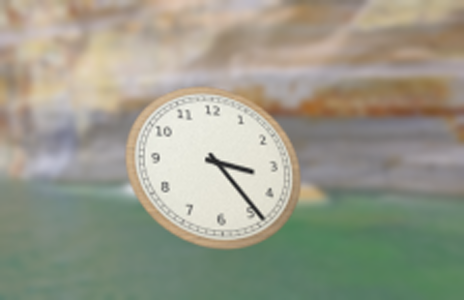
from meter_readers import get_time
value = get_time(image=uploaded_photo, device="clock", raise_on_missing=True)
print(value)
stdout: 3:24
